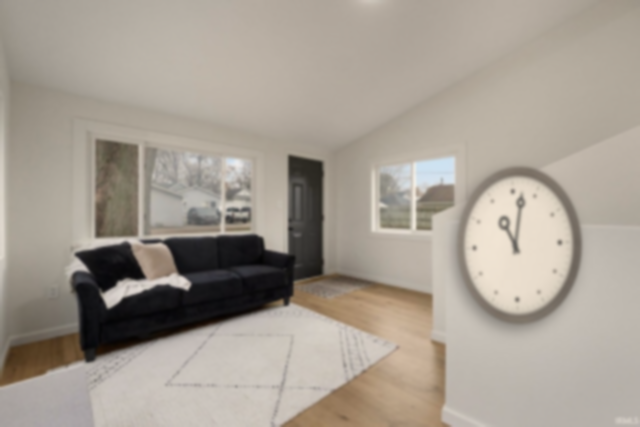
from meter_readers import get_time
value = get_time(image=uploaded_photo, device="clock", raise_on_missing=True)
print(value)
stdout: 11:02
